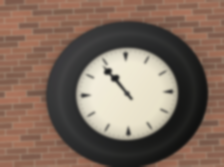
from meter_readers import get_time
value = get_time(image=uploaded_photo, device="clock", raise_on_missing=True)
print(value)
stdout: 10:54
